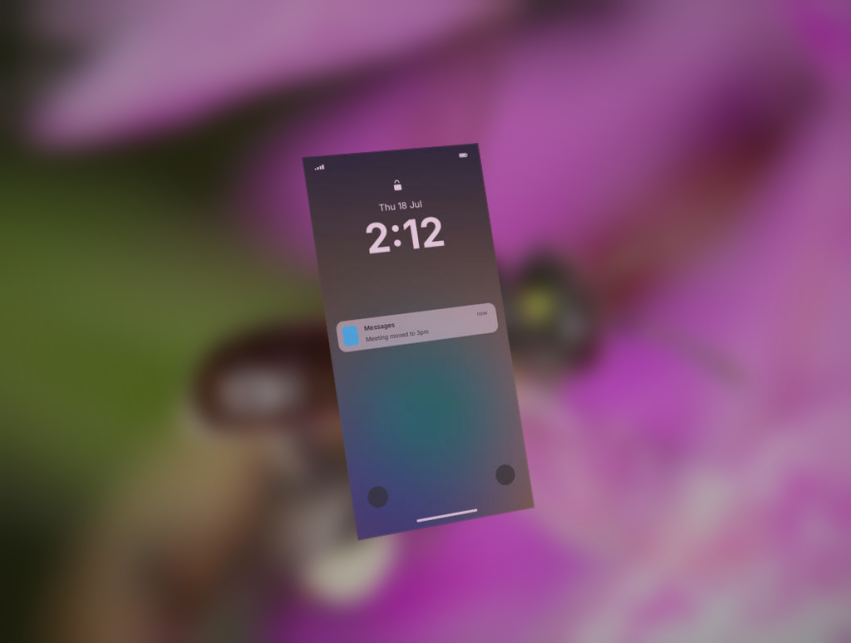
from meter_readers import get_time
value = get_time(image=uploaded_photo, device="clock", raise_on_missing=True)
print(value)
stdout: 2:12
